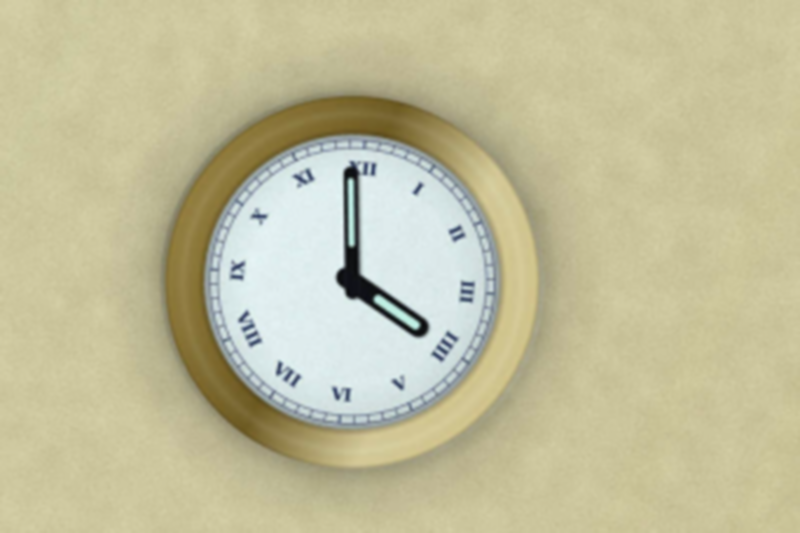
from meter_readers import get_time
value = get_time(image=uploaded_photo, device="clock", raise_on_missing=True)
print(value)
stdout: 3:59
